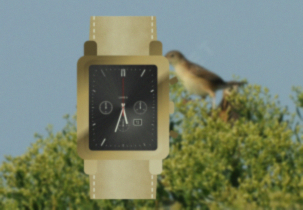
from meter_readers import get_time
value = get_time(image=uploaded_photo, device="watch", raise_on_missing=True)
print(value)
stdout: 5:33
